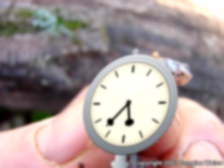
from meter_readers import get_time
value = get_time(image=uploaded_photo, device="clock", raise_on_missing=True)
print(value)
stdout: 5:37
